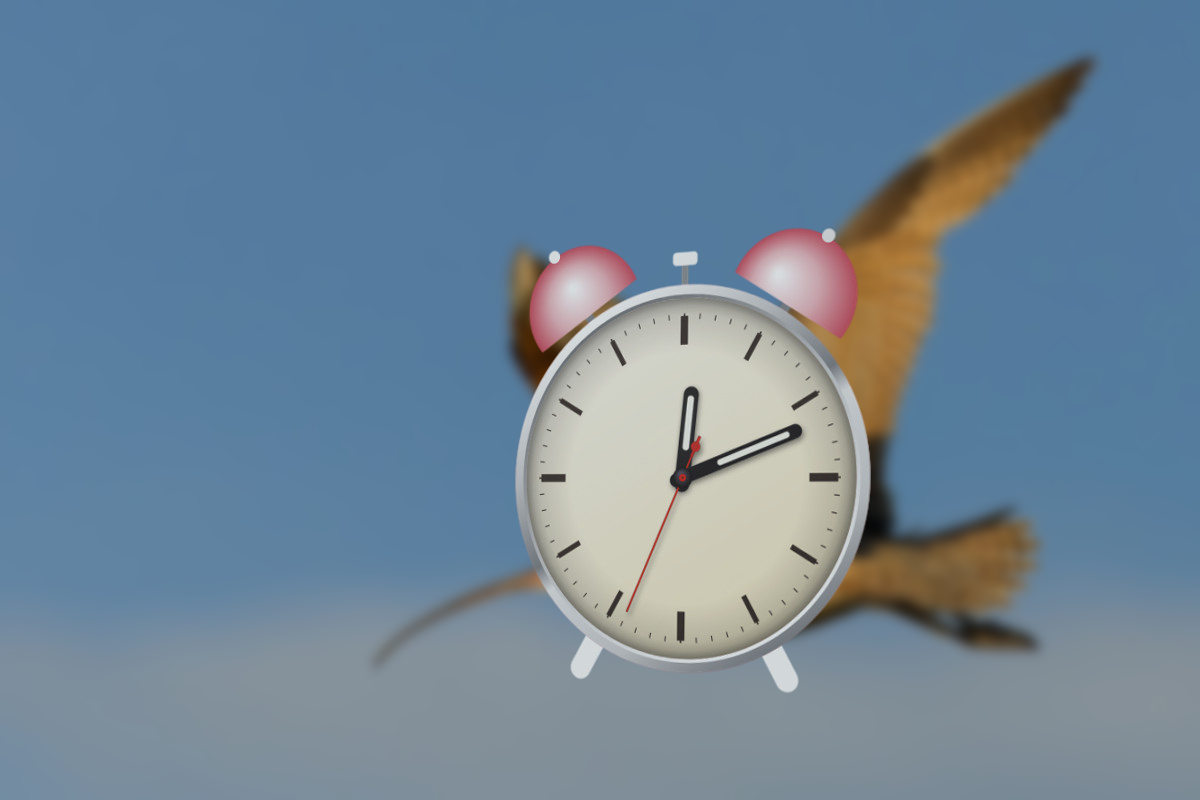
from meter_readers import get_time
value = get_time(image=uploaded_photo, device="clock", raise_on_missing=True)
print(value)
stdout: 12:11:34
